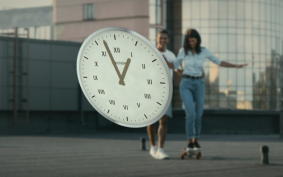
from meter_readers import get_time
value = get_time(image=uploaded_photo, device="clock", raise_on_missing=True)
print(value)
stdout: 12:57
